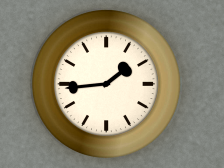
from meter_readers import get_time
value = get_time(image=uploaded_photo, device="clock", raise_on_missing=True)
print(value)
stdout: 1:44
